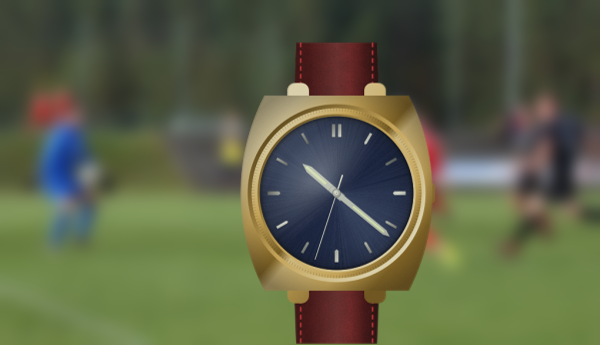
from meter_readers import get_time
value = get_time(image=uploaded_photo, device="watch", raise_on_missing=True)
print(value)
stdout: 10:21:33
